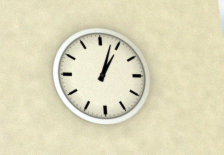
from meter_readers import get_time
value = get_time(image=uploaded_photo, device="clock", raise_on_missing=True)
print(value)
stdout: 1:03
